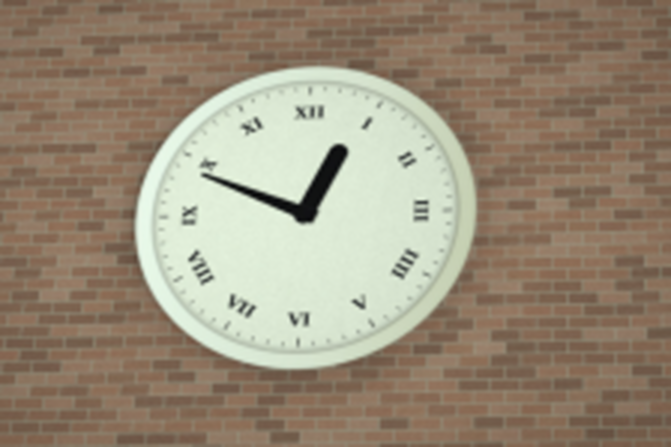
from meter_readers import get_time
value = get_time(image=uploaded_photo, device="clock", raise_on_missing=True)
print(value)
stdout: 12:49
